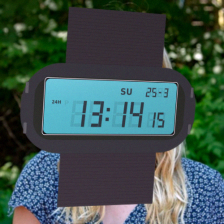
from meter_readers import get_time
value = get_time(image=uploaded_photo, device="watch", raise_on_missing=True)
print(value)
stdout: 13:14:15
